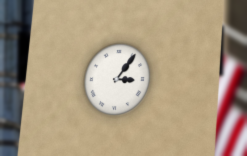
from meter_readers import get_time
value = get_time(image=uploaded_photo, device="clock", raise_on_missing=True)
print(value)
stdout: 3:06
